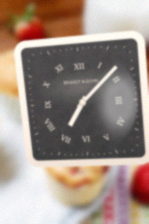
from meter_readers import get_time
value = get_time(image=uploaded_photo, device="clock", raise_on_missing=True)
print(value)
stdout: 7:08
